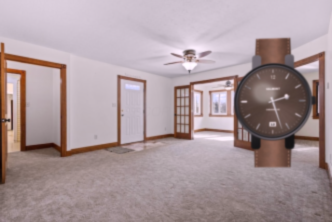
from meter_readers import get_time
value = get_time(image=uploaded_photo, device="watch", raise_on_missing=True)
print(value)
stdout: 2:27
